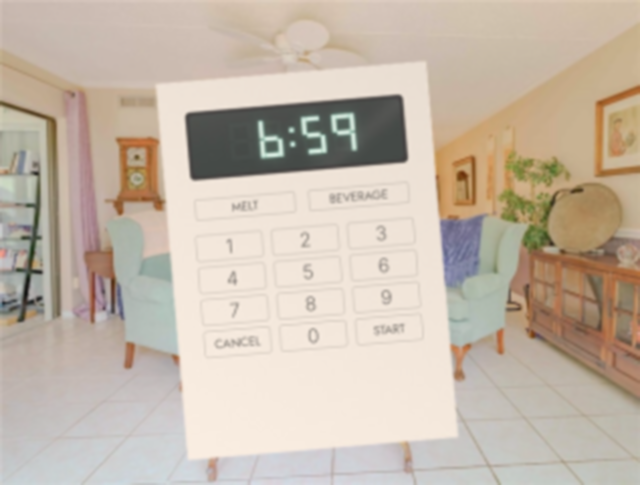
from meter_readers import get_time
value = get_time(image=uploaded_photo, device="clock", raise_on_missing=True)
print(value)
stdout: 6:59
